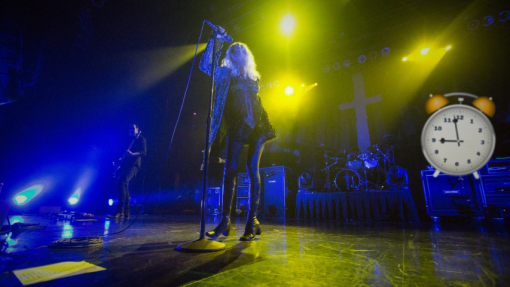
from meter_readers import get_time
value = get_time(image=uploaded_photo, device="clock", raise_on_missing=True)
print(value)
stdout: 8:58
